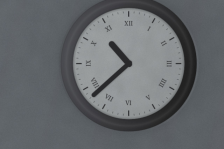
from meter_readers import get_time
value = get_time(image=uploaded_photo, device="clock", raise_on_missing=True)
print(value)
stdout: 10:38
